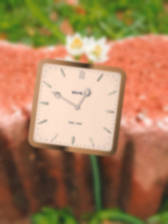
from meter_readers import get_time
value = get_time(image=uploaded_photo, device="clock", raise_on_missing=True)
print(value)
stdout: 12:49
